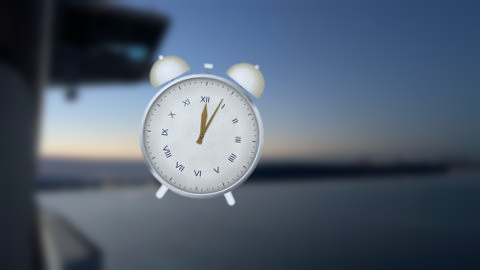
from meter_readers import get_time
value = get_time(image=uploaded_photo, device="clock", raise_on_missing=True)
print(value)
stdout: 12:04
